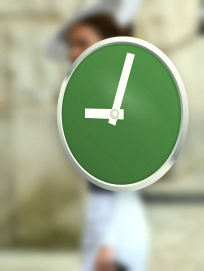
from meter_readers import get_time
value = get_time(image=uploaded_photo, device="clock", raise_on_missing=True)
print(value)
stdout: 9:03
